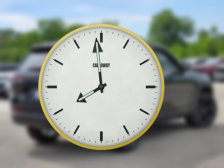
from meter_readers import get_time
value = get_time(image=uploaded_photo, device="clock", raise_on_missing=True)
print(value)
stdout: 7:59
